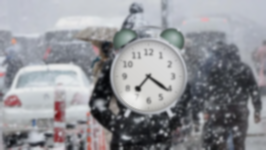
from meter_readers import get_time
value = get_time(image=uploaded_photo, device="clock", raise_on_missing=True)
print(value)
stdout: 7:21
